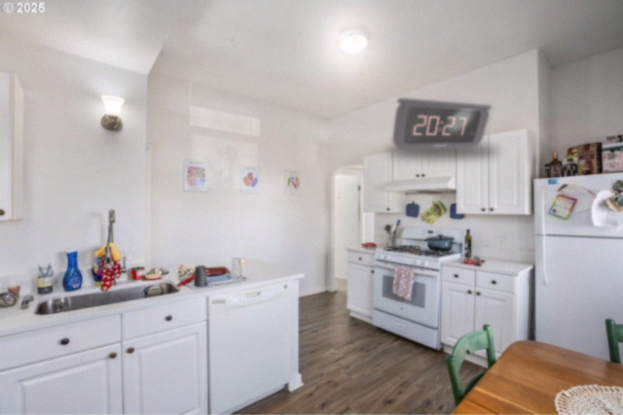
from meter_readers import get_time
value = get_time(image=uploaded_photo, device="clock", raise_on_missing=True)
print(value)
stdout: 20:27
